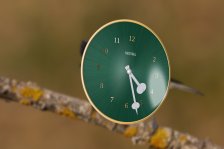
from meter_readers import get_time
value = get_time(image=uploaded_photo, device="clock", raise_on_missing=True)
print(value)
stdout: 4:27
